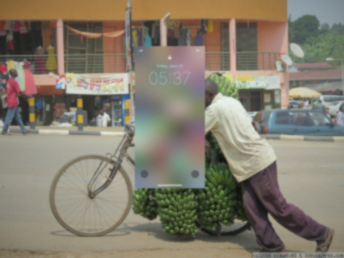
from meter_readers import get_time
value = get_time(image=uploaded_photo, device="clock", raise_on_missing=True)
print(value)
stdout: 5:37
